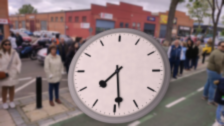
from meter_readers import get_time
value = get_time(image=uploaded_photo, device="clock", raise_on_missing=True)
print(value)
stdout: 7:29
